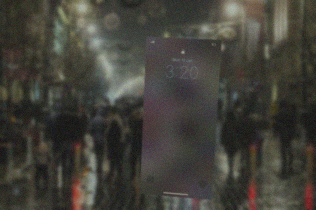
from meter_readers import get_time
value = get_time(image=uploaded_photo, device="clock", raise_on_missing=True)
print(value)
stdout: 3:20
